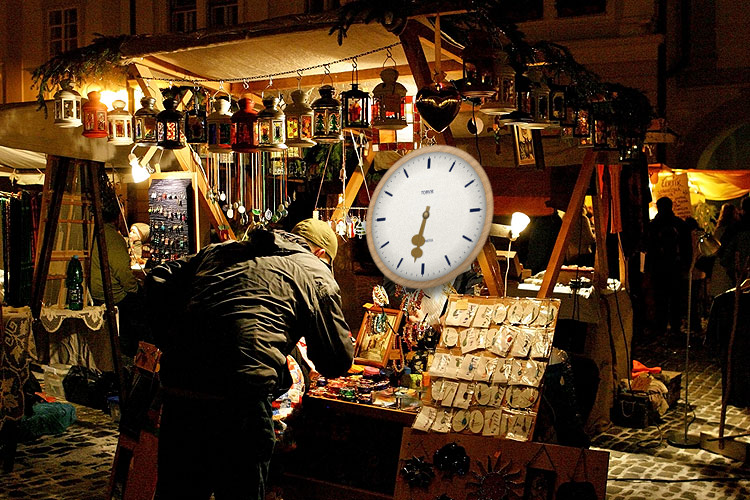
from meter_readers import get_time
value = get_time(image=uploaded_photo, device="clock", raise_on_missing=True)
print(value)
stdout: 6:32
